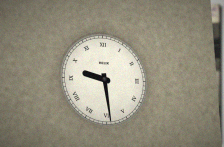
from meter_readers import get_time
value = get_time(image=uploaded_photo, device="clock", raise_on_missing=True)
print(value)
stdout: 9:29
